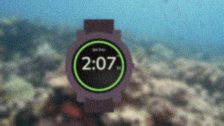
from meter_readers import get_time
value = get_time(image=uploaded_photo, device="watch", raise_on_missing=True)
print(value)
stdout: 2:07
